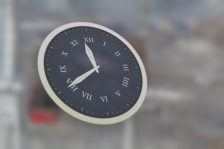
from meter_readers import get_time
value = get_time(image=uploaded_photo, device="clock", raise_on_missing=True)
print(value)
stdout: 11:40
